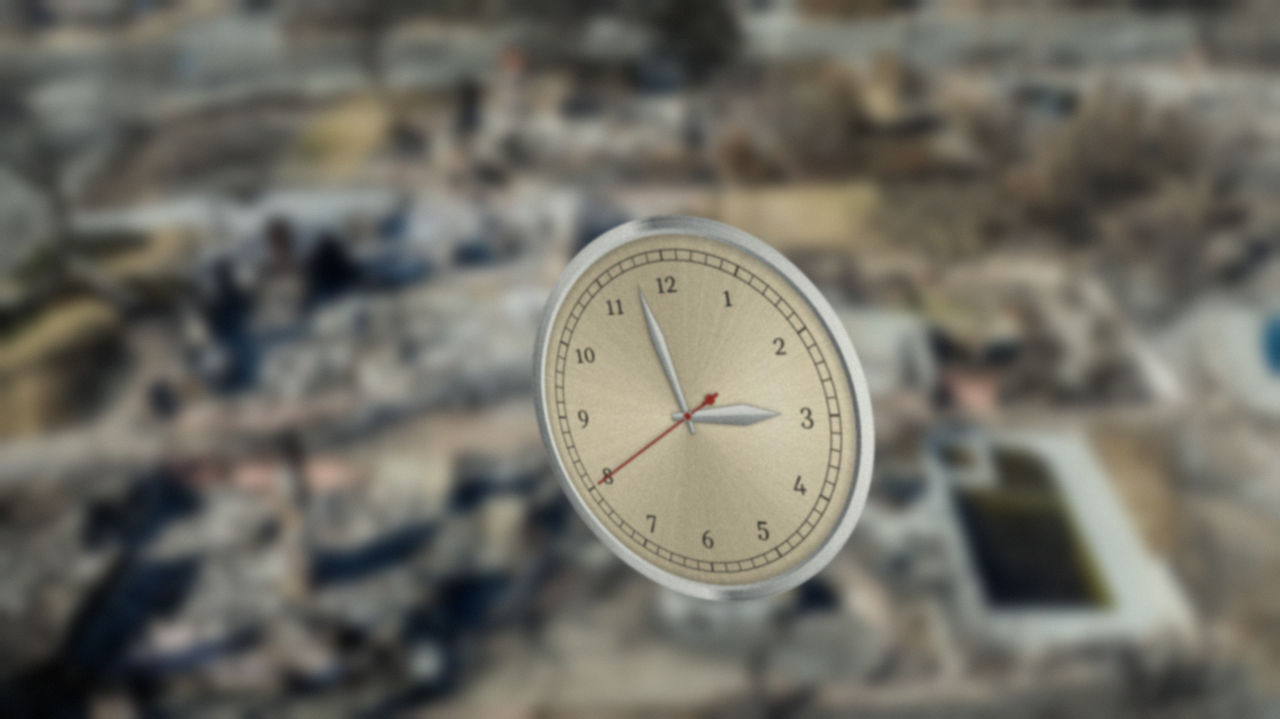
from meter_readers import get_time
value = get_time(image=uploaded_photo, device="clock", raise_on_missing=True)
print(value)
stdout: 2:57:40
